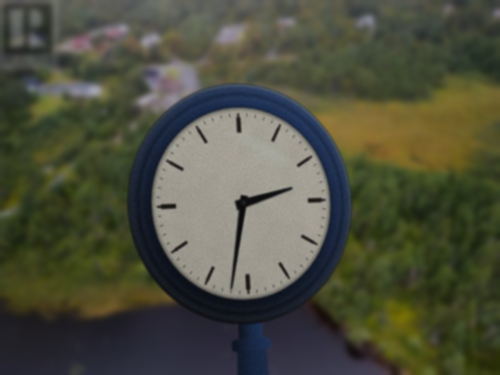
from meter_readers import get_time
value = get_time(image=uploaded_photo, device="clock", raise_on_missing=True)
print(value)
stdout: 2:32
